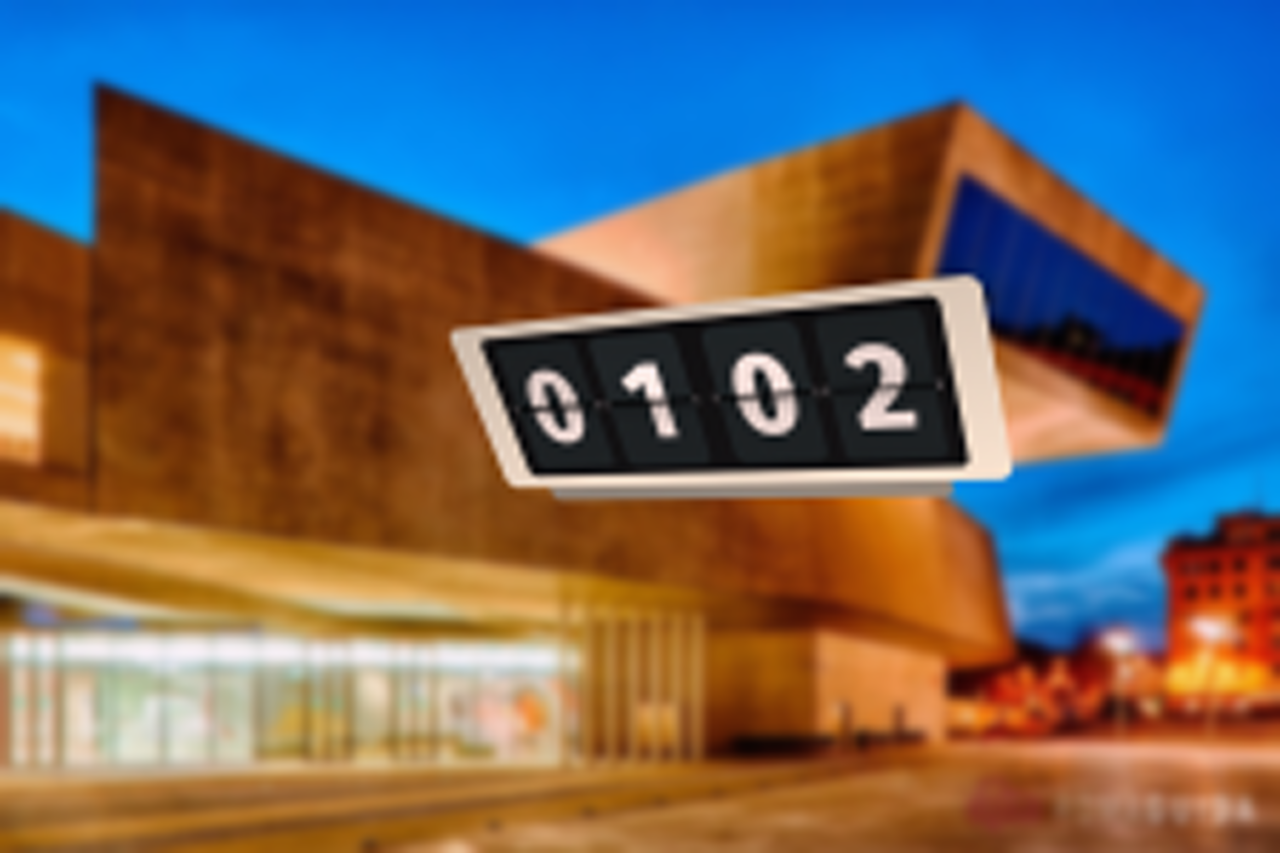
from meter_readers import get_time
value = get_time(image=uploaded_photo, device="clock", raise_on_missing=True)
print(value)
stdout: 1:02
